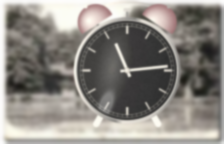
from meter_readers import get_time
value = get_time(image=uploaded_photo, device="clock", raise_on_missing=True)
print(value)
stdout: 11:14
